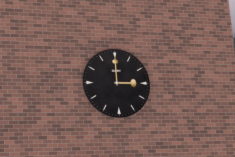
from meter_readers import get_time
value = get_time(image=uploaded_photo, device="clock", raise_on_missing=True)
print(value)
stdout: 3:00
